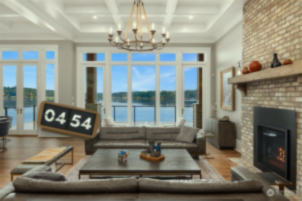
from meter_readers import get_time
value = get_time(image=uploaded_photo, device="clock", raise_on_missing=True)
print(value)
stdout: 4:54
